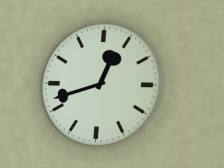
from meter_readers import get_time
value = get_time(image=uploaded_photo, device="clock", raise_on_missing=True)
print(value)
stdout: 12:42
